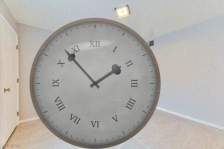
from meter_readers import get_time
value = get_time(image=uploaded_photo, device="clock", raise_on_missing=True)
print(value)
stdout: 1:53
